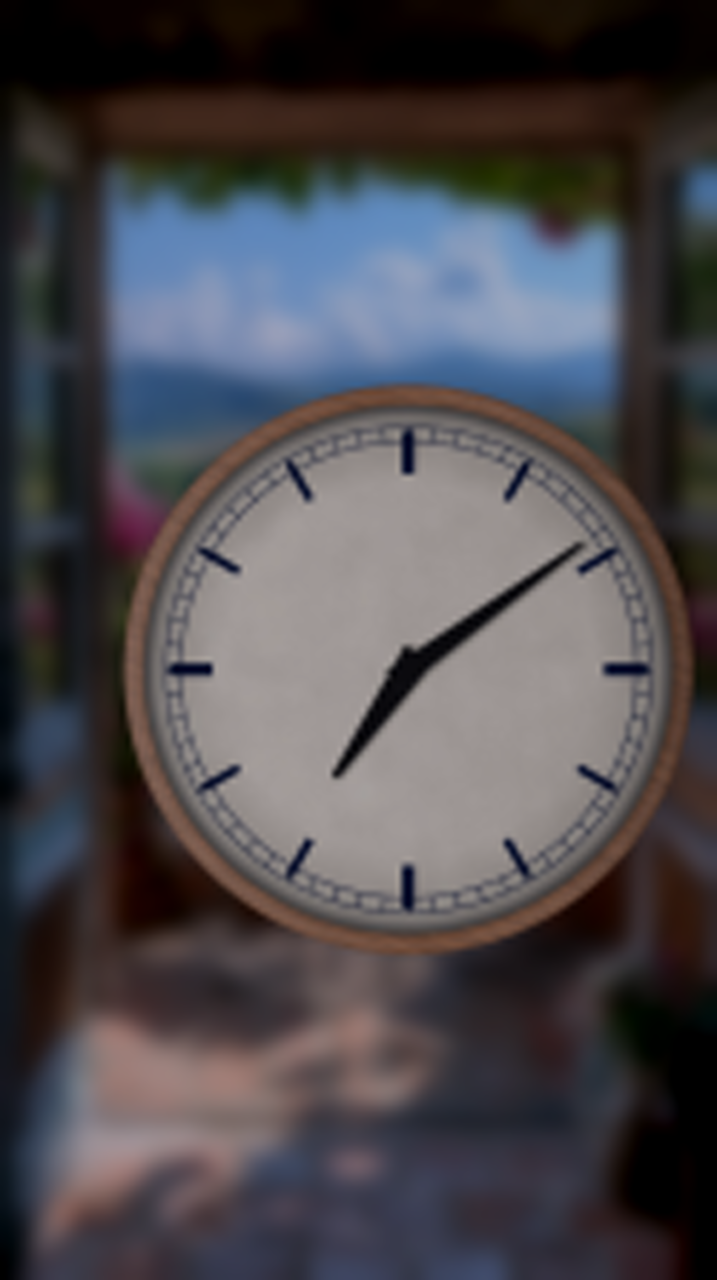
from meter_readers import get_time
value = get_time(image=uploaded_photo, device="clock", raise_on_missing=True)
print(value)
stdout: 7:09
